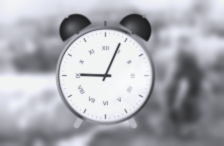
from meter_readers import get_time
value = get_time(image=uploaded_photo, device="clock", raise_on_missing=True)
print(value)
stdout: 9:04
